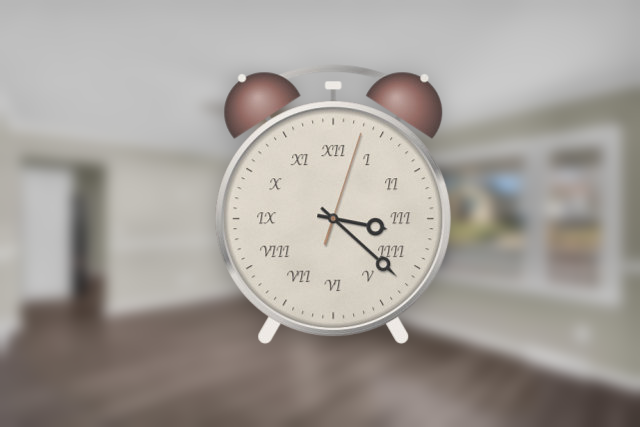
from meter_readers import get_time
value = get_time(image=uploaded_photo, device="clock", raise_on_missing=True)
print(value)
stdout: 3:22:03
